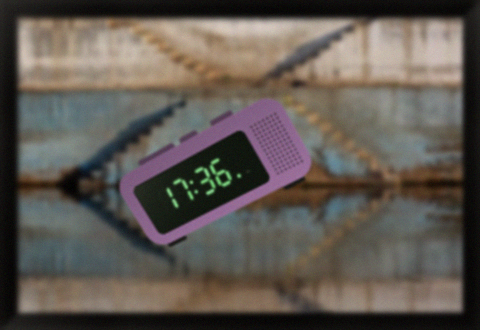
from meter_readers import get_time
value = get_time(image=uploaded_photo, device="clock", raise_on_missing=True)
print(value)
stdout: 17:36
